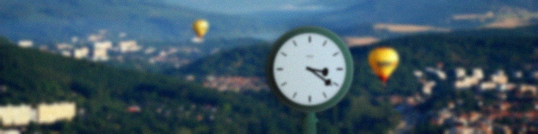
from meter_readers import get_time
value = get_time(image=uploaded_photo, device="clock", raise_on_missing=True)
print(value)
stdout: 3:21
